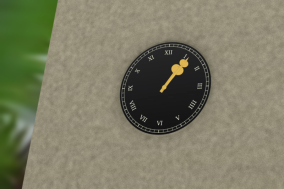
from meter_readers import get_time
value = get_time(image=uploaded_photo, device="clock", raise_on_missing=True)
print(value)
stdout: 1:06
